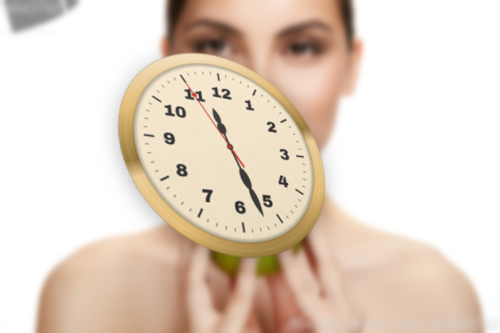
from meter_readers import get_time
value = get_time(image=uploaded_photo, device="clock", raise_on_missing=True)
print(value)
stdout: 11:26:55
